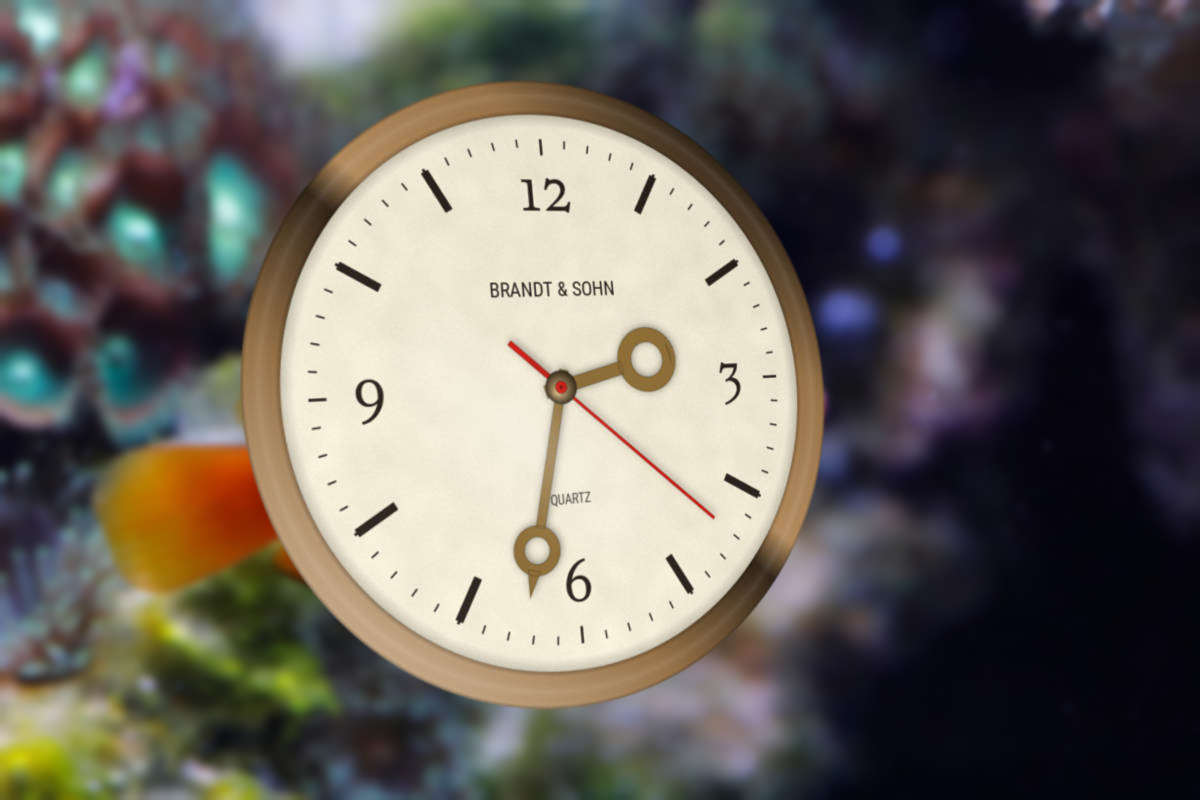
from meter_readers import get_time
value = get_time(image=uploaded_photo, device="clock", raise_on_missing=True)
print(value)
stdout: 2:32:22
